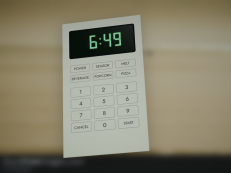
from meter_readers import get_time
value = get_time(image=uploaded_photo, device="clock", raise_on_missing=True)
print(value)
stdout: 6:49
